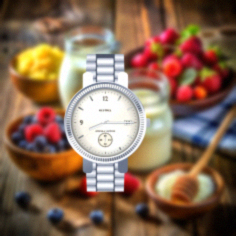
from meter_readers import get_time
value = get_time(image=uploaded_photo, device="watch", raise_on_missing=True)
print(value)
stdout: 8:15
